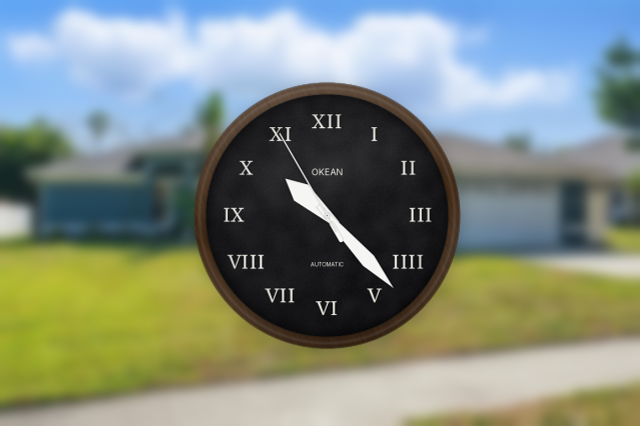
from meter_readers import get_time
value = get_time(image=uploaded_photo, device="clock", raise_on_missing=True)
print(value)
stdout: 10:22:55
